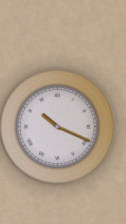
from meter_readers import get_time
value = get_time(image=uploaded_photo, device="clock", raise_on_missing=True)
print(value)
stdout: 10:19
